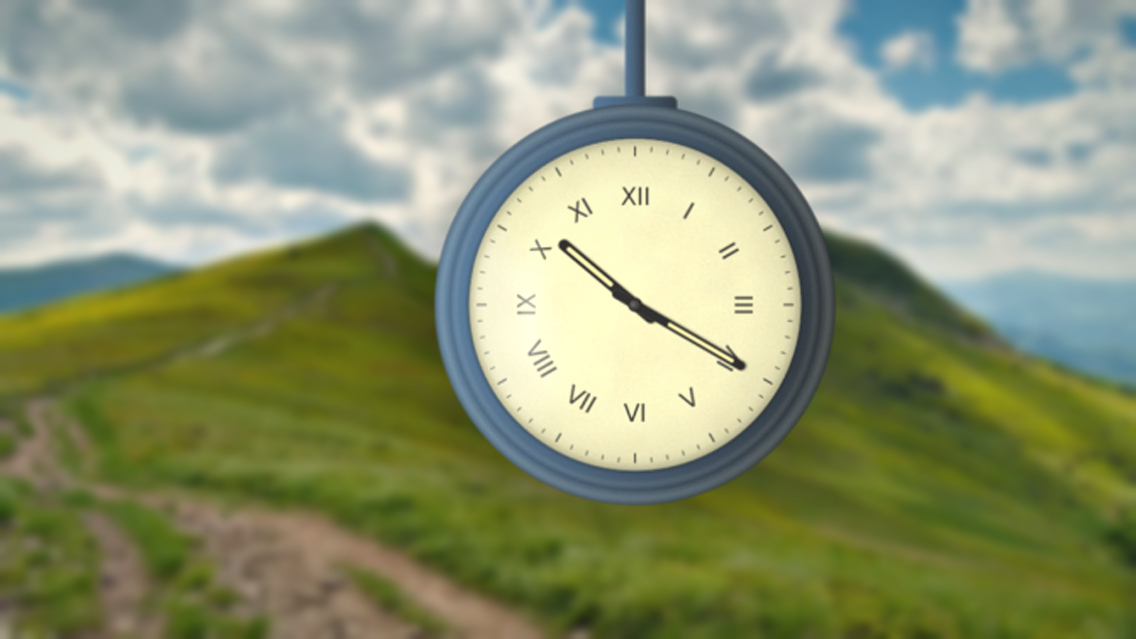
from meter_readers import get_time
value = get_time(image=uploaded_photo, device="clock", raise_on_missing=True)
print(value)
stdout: 10:20
